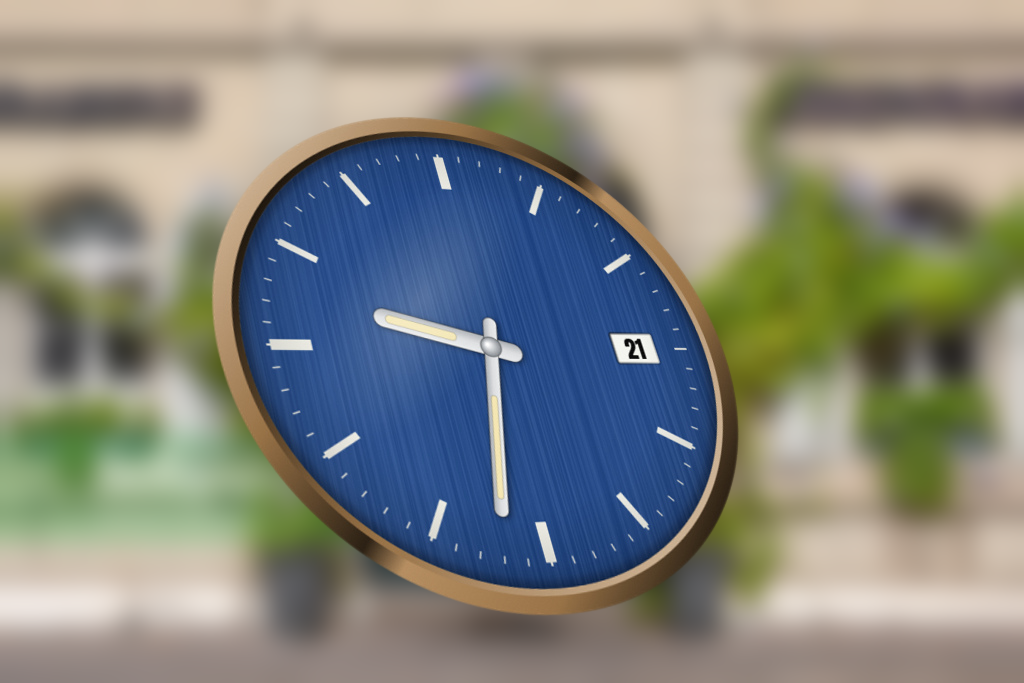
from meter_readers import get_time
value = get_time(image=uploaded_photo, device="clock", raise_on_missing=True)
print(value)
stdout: 9:32
